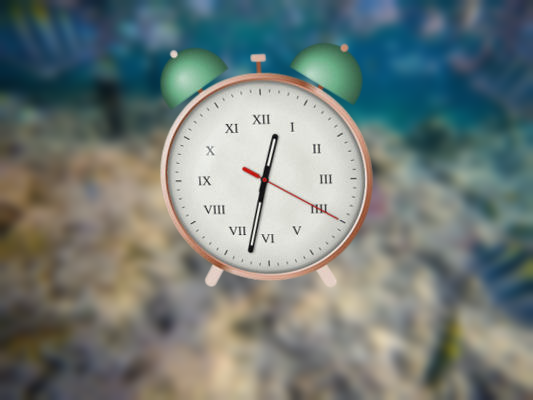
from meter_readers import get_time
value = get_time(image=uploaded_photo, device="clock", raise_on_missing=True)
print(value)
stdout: 12:32:20
